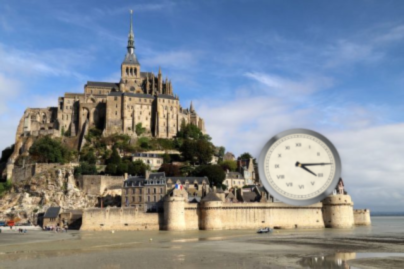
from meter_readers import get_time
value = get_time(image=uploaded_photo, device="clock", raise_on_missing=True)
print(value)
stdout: 4:15
